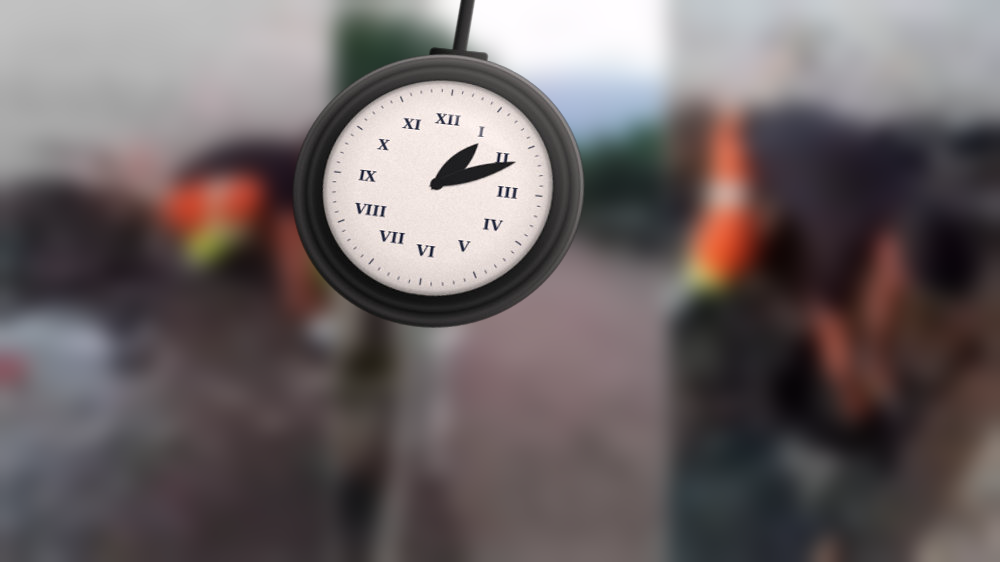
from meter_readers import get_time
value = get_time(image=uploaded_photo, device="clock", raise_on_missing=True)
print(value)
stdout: 1:11
